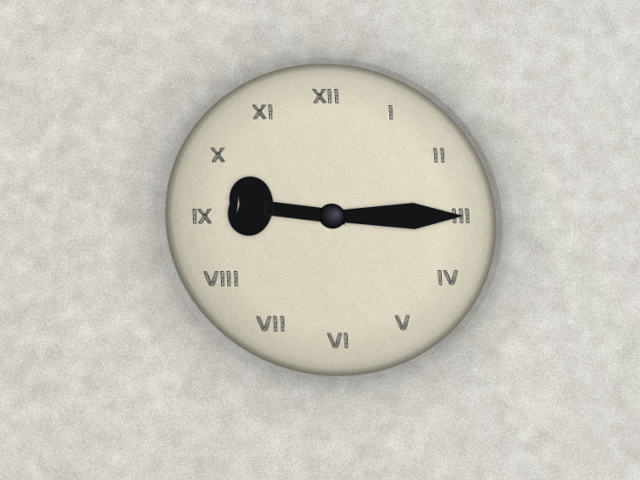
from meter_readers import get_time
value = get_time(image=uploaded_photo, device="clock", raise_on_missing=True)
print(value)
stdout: 9:15
